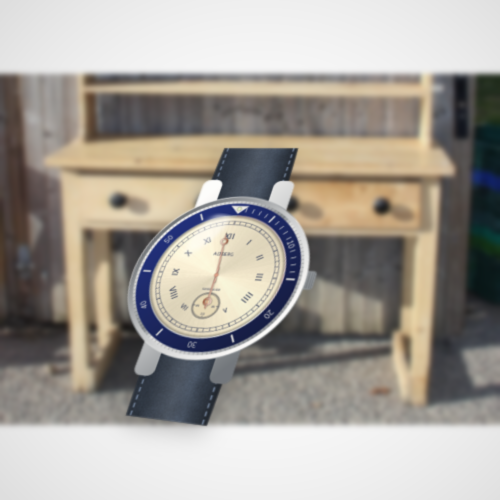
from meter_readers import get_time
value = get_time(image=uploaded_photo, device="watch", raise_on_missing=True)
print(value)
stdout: 5:59
